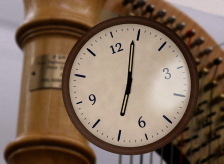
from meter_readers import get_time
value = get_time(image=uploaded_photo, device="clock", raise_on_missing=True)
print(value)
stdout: 7:04
